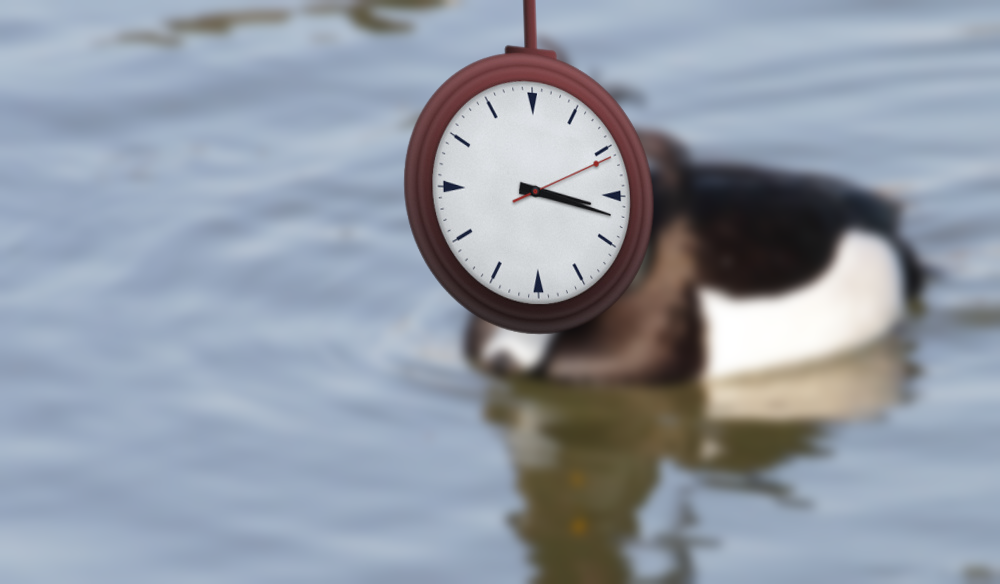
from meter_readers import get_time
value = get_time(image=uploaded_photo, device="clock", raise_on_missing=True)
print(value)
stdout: 3:17:11
